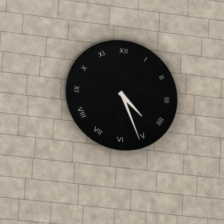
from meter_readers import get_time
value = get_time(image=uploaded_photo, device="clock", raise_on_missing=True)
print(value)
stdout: 4:26
